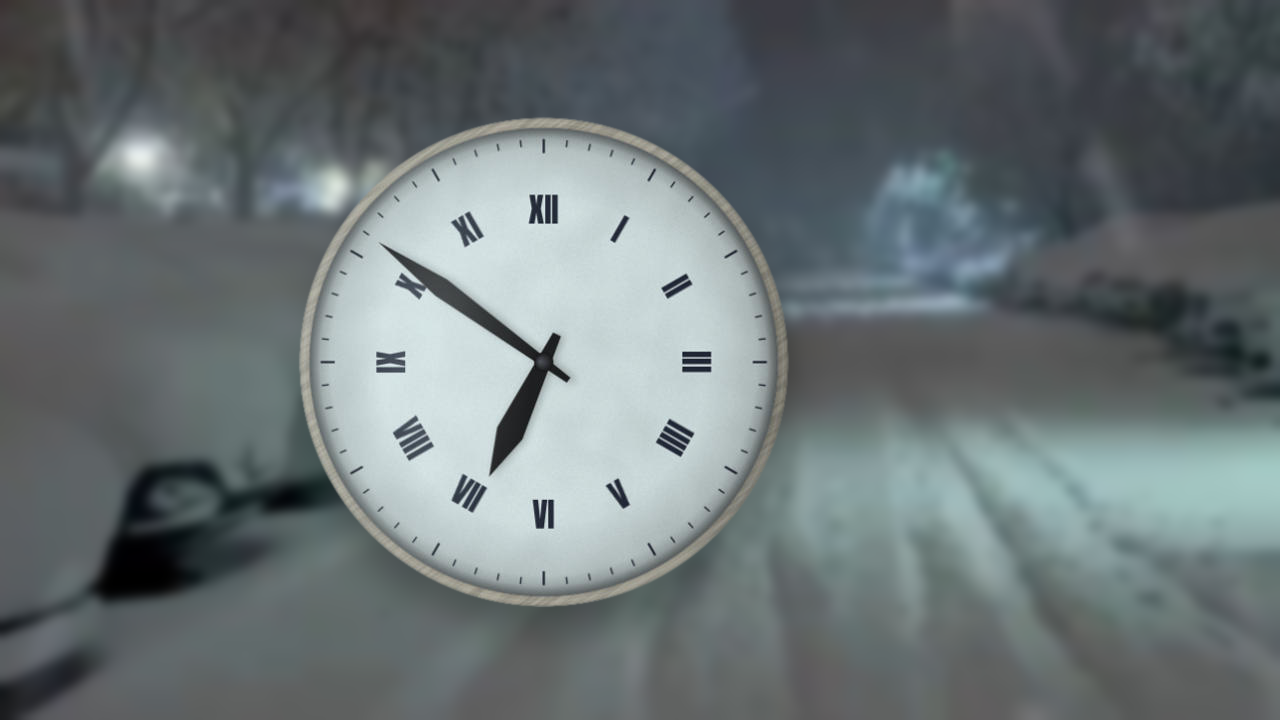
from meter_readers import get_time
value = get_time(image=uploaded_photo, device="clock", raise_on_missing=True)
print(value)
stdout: 6:51
